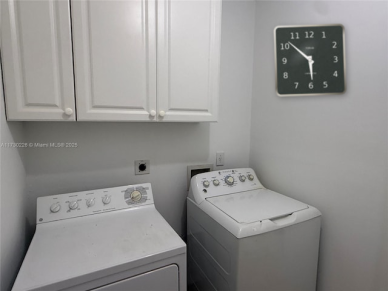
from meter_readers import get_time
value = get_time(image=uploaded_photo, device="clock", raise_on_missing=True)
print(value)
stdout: 5:52
